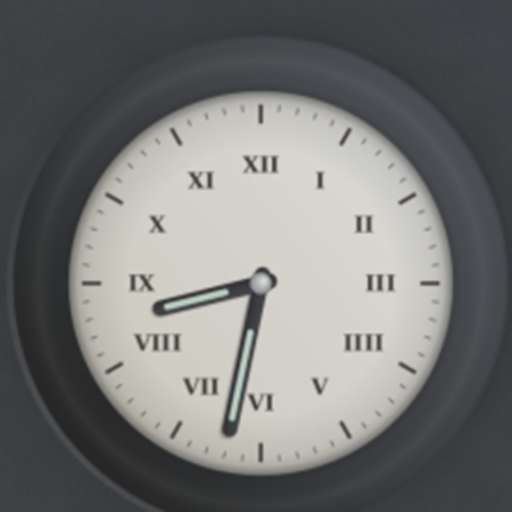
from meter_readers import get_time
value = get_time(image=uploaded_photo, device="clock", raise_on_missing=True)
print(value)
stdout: 8:32
